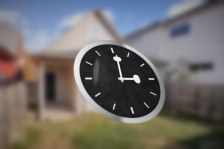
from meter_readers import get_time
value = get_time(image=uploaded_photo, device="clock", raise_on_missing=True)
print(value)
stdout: 3:01
